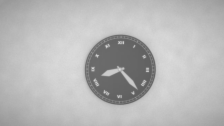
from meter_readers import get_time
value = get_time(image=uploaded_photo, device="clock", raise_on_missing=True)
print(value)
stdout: 8:23
